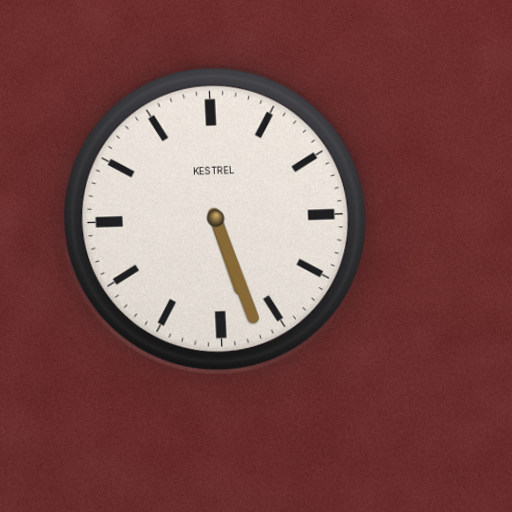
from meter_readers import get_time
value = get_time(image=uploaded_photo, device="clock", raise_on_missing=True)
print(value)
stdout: 5:27
